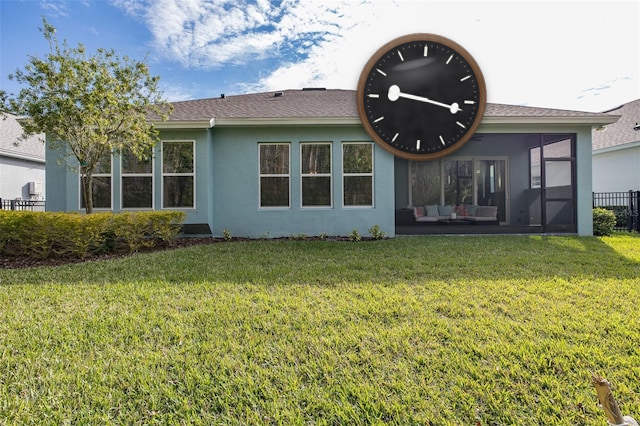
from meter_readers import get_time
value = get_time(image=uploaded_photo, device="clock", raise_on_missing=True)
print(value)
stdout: 9:17
